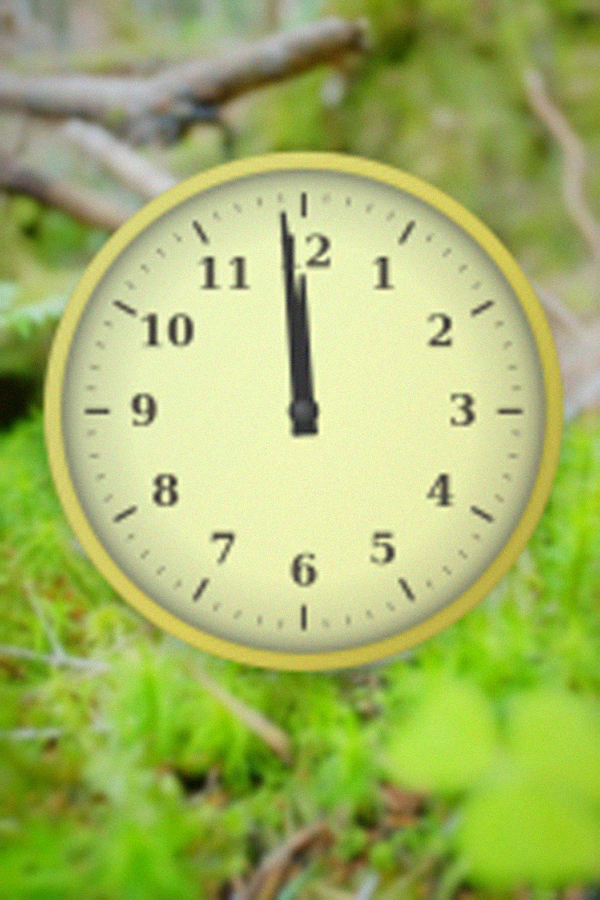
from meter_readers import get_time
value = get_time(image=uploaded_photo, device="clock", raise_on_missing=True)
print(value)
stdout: 11:59
